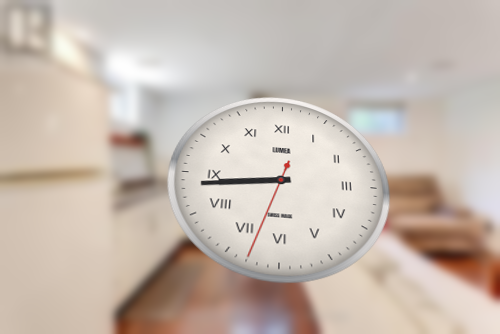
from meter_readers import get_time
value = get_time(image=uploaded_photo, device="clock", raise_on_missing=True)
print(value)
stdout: 8:43:33
